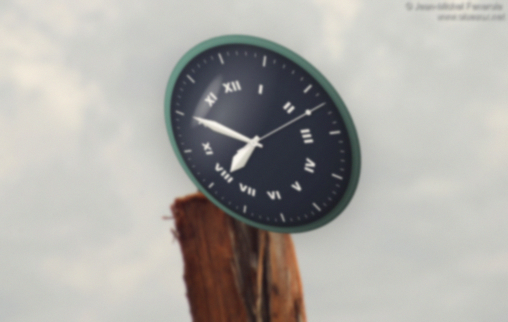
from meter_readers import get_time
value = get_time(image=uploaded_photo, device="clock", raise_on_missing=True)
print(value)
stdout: 7:50:12
